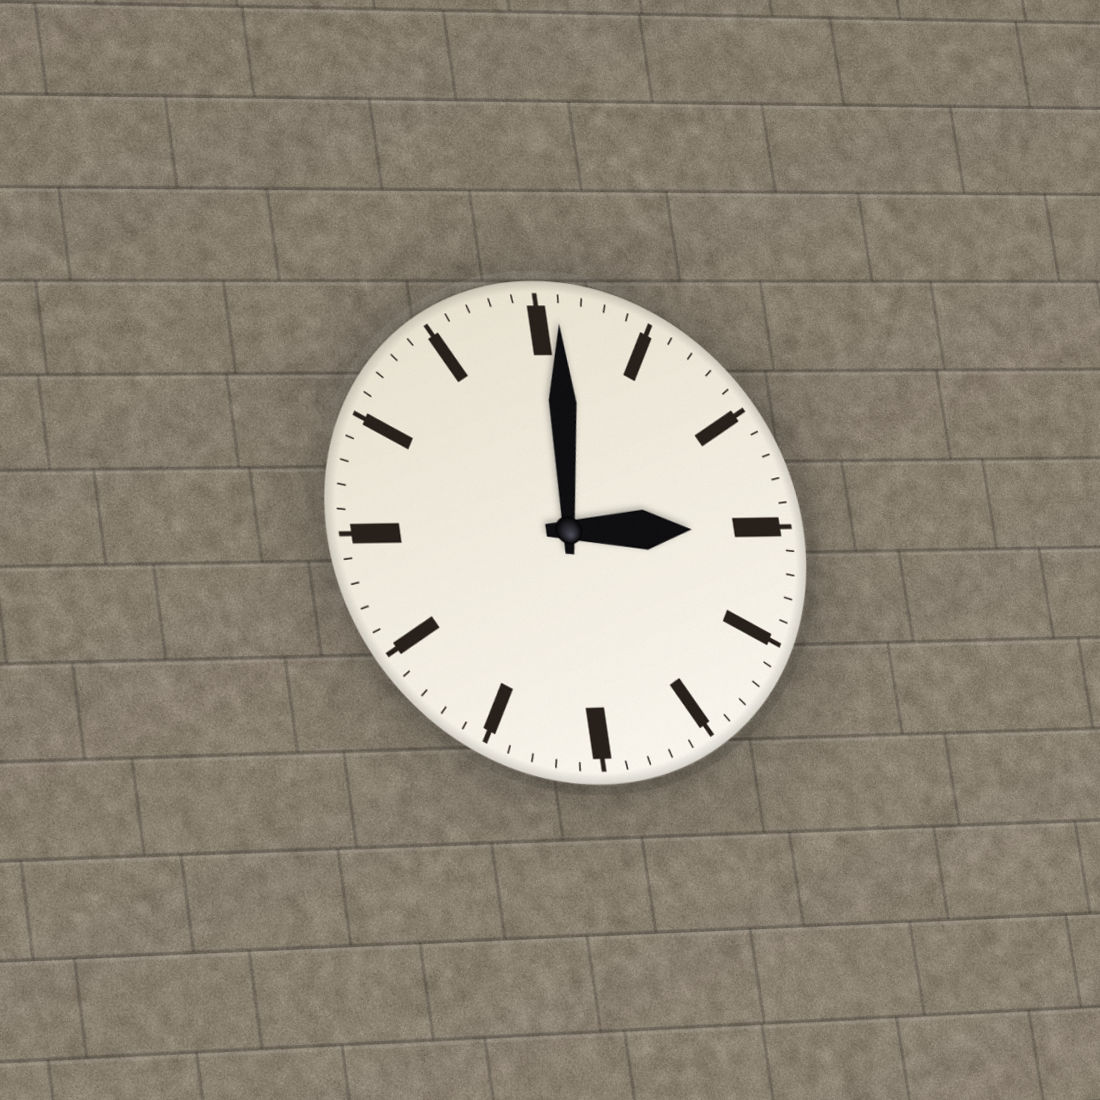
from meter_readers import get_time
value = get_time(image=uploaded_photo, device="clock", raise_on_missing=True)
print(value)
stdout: 3:01
